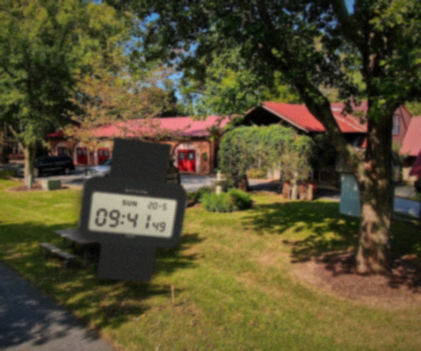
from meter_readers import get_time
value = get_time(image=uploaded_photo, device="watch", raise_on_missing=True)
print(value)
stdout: 9:41
